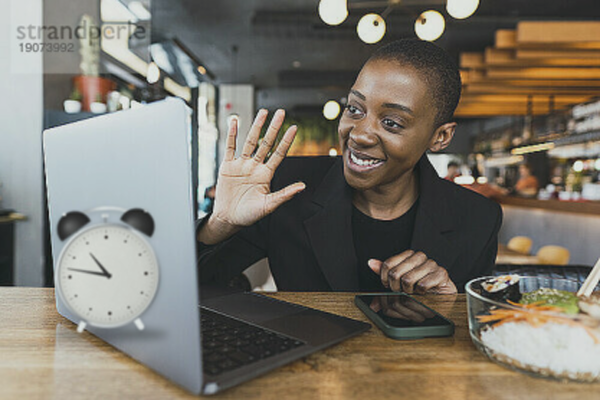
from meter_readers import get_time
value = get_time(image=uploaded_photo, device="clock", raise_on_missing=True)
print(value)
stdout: 10:47
